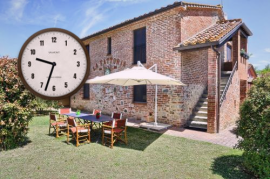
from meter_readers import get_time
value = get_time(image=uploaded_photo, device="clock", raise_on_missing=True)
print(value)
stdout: 9:33
